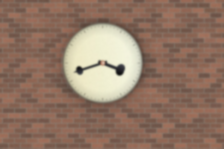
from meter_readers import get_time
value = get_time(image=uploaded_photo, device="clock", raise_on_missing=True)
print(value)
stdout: 3:42
